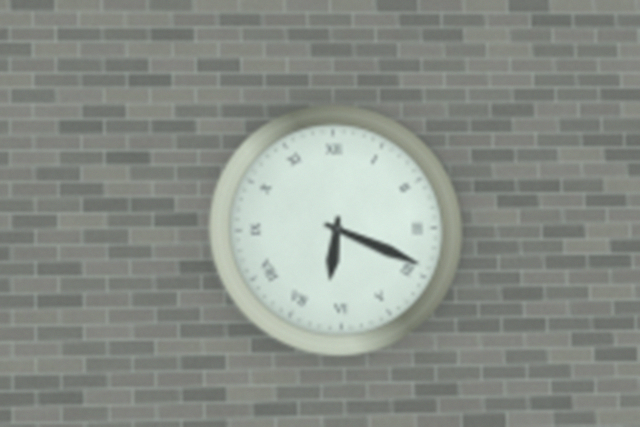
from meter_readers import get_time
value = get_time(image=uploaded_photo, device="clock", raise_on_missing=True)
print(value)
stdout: 6:19
